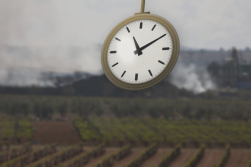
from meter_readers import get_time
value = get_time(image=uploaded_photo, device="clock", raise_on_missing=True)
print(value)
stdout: 11:10
